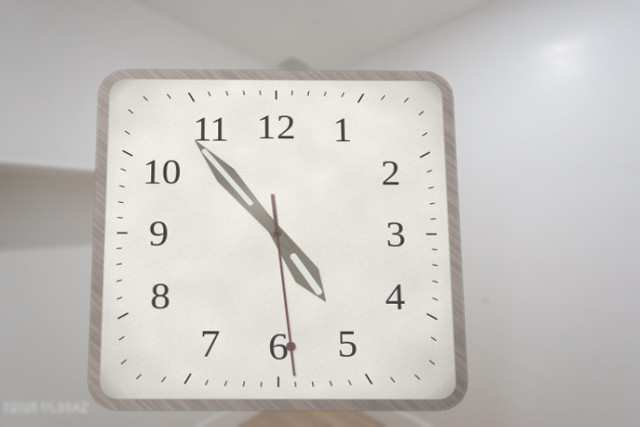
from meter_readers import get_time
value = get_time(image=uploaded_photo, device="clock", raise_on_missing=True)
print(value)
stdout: 4:53:29
